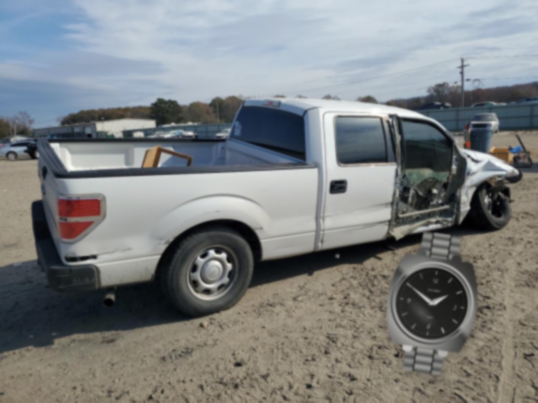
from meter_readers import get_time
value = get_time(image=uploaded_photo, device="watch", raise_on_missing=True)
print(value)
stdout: 1:50
